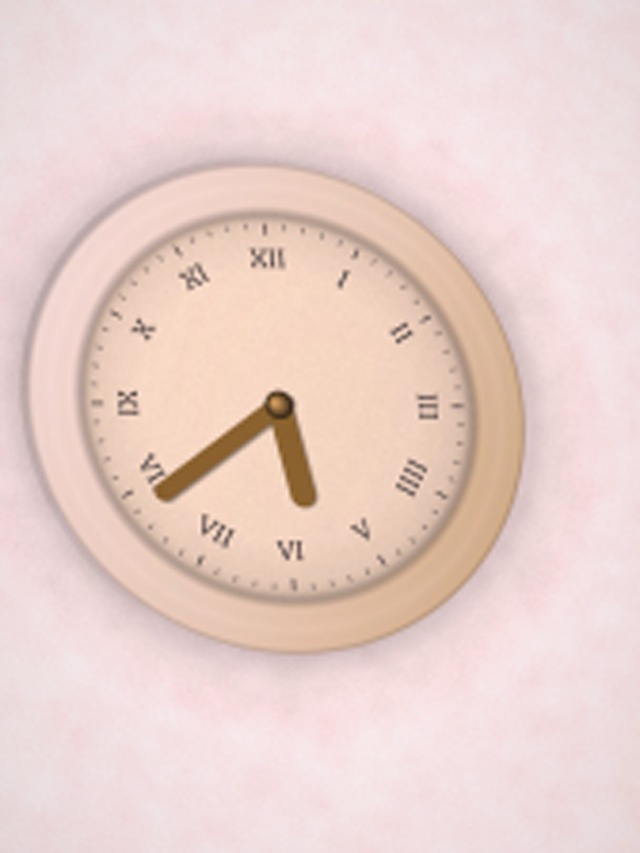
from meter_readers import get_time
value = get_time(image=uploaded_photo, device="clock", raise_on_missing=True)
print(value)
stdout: 5:39
